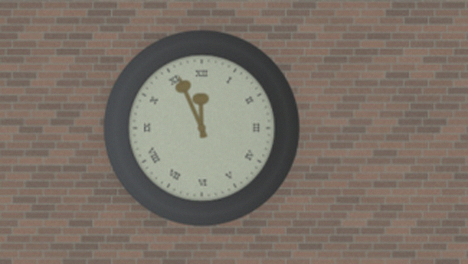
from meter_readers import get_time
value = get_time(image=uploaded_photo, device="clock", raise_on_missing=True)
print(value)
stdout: 11:56
